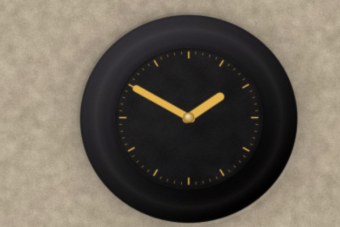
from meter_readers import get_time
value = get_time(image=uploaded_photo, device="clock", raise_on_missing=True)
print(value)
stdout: 1:50
